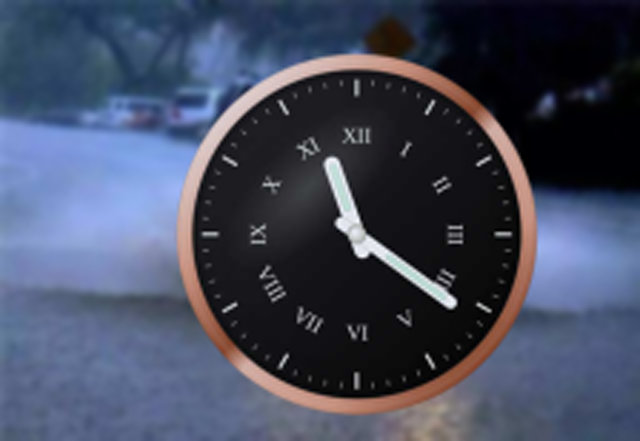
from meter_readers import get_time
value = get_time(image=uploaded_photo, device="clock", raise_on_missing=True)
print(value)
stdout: 11:21
